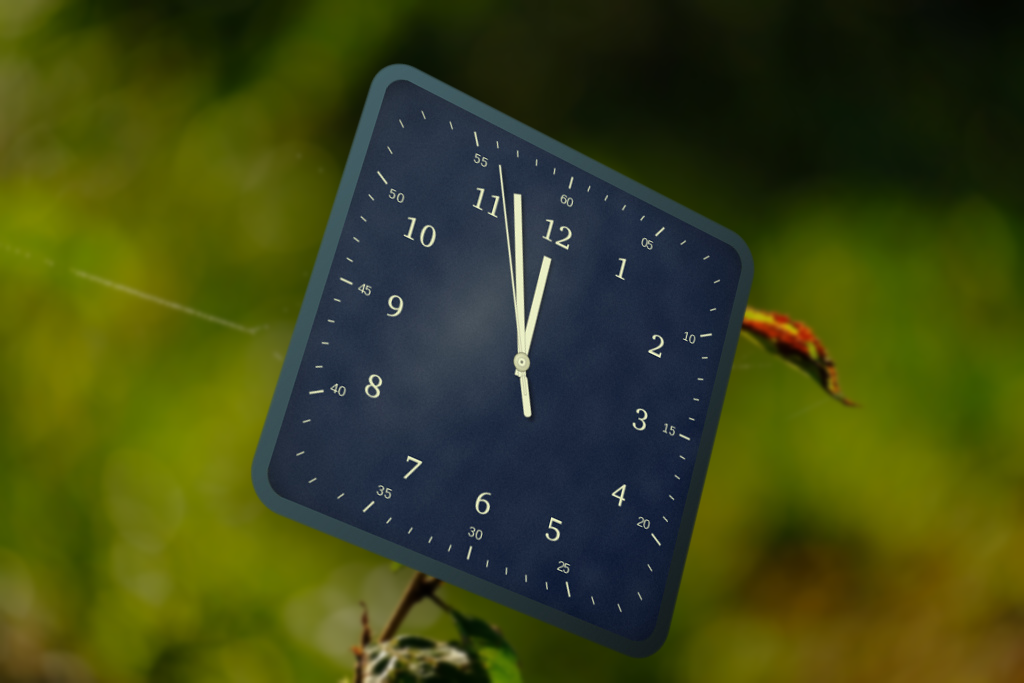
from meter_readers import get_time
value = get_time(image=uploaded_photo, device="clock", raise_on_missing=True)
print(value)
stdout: 11:56:56
